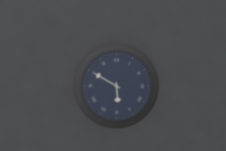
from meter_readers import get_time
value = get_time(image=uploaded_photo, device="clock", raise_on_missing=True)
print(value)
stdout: 5:50
